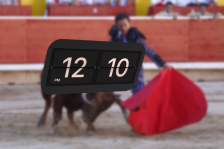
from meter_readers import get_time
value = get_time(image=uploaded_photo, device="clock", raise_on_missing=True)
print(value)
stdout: 12:10
